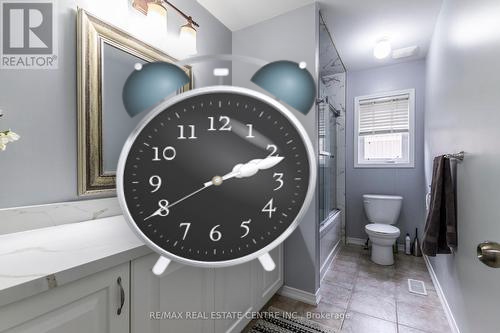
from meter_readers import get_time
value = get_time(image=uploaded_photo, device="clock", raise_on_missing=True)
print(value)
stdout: 2:11:40
